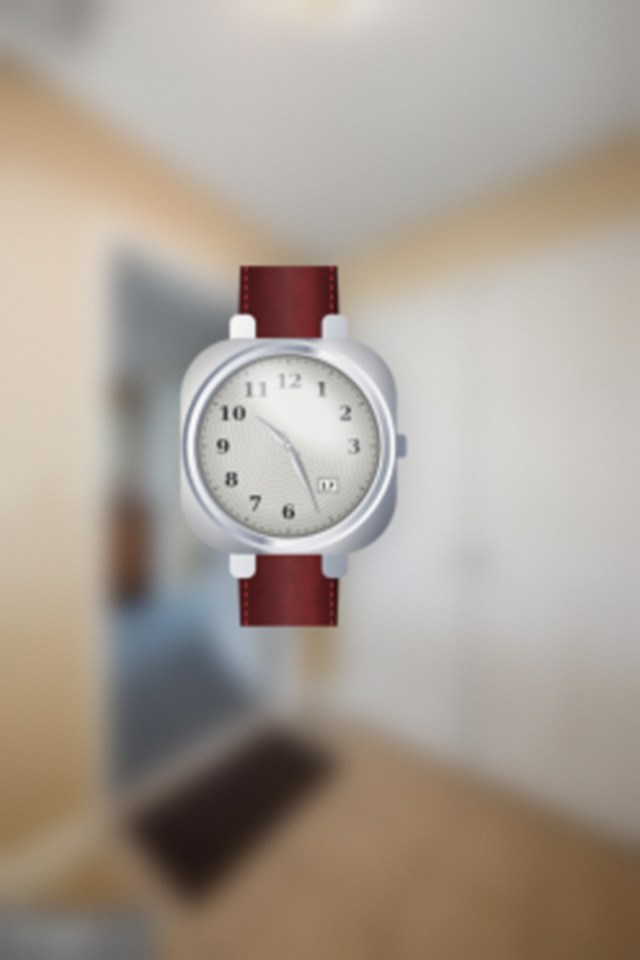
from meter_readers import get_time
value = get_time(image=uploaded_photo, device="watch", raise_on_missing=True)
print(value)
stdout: 10:26
